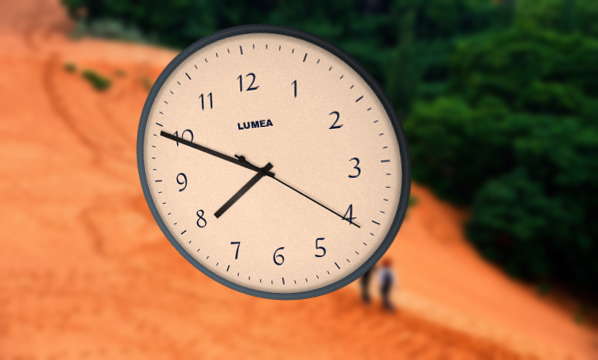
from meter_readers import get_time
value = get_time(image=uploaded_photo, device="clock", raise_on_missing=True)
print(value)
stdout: 7:49:21
